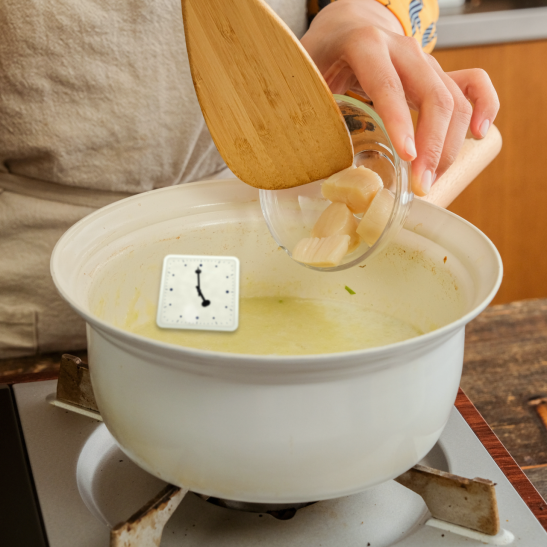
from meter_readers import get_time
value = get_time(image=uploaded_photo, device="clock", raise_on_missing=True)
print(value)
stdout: 4:59
